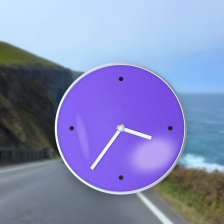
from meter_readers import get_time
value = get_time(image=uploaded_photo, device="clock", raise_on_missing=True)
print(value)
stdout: 3:36
